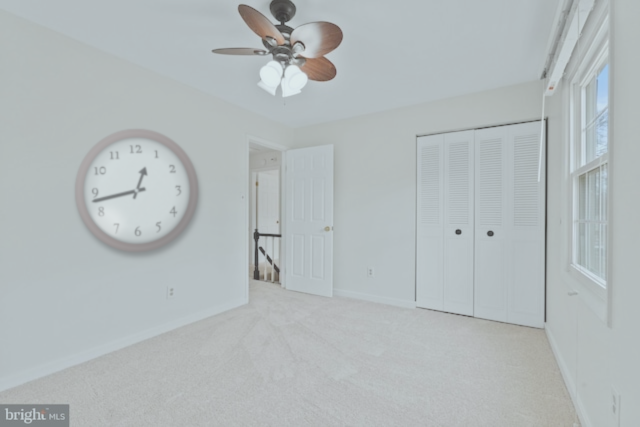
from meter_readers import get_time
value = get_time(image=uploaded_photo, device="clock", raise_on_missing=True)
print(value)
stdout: 12:43
